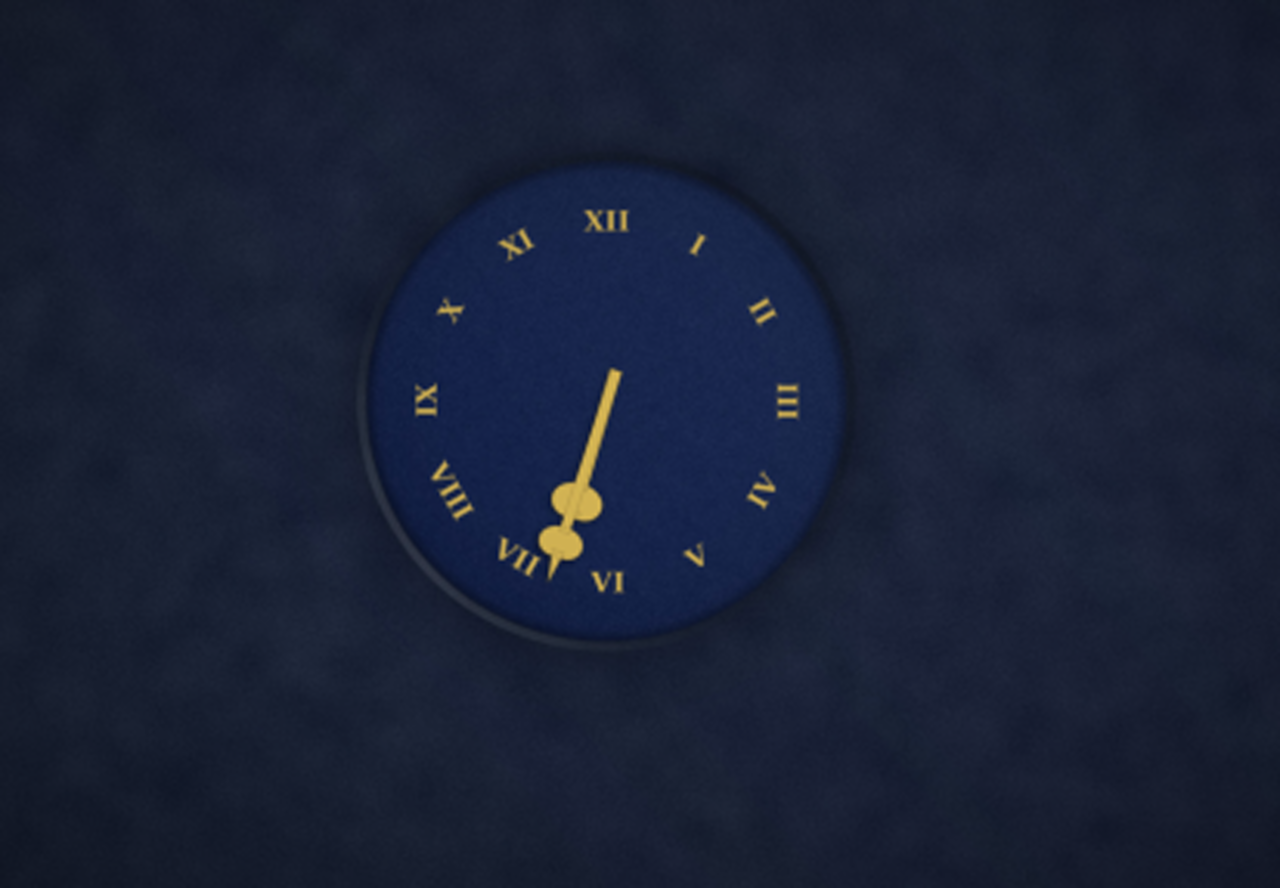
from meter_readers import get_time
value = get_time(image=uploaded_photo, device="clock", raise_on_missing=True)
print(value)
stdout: 6:33
